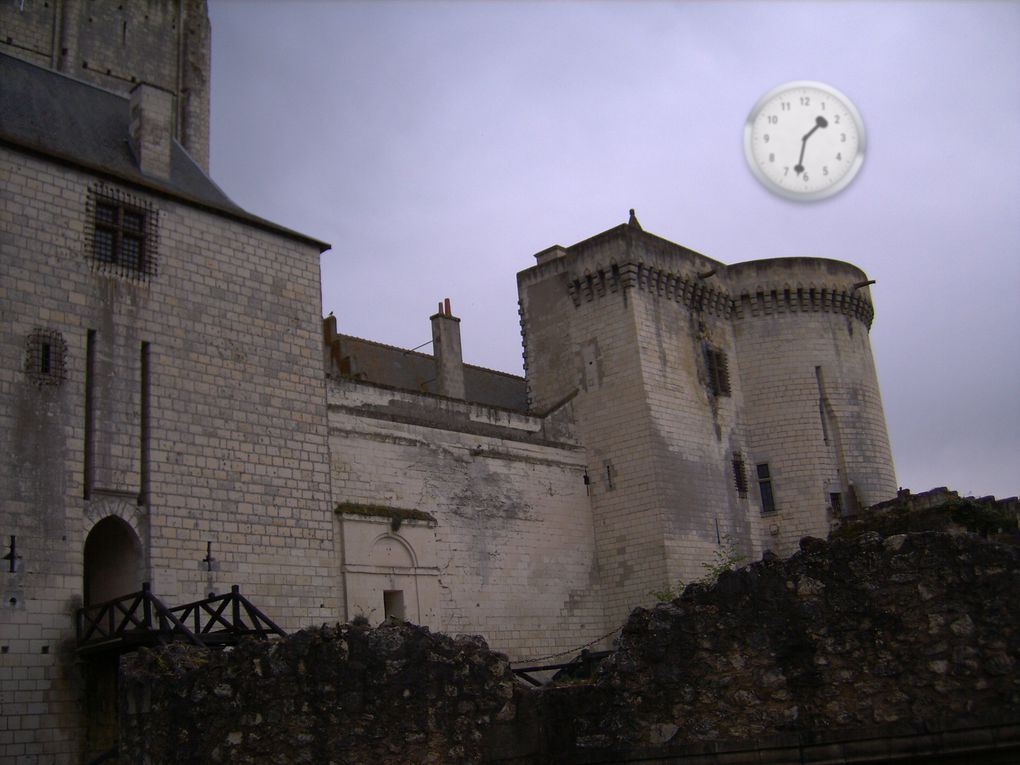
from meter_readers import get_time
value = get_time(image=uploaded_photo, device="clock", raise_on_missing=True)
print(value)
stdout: 1:32
